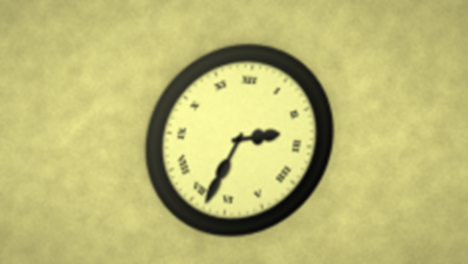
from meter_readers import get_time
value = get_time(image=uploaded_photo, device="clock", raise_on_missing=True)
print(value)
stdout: 2:33
